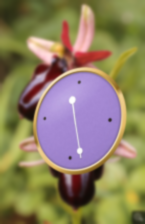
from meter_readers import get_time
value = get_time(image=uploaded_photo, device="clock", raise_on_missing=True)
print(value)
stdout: 11:27
